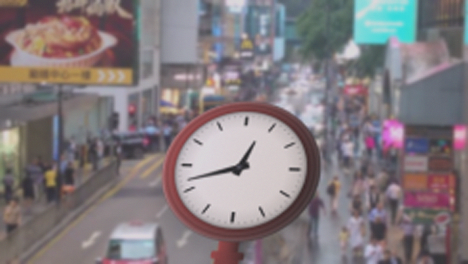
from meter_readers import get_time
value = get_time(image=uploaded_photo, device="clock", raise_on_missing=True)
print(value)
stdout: 12:42
